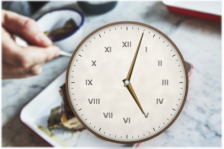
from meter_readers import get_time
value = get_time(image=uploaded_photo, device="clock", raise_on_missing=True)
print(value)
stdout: 5:03
